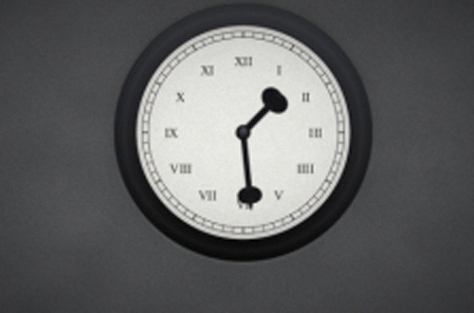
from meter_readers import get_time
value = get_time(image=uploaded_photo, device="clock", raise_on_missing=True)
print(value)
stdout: 1:29
